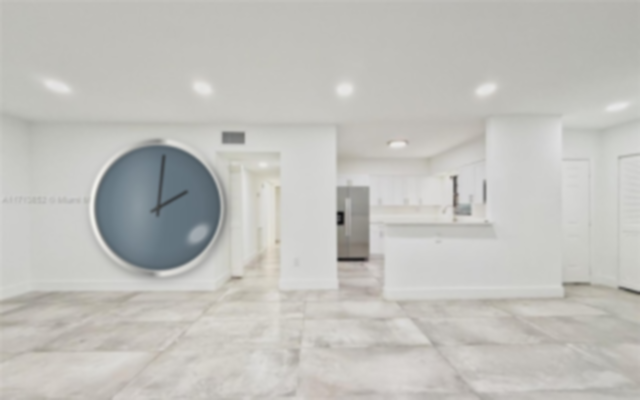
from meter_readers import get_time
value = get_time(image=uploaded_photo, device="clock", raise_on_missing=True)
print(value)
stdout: 2:01
